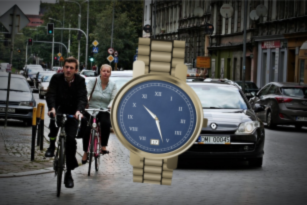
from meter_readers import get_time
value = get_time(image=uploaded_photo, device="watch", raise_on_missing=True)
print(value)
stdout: 10:27
